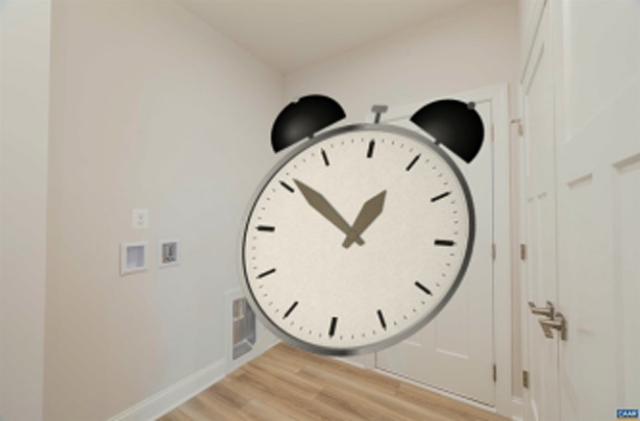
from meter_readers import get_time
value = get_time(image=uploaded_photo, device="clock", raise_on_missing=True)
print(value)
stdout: 12:51
